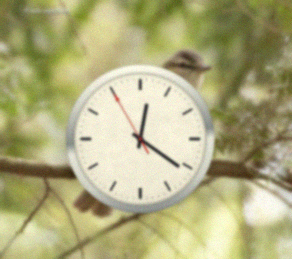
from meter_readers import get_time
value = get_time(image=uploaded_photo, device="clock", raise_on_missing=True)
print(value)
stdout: 12:20:55
